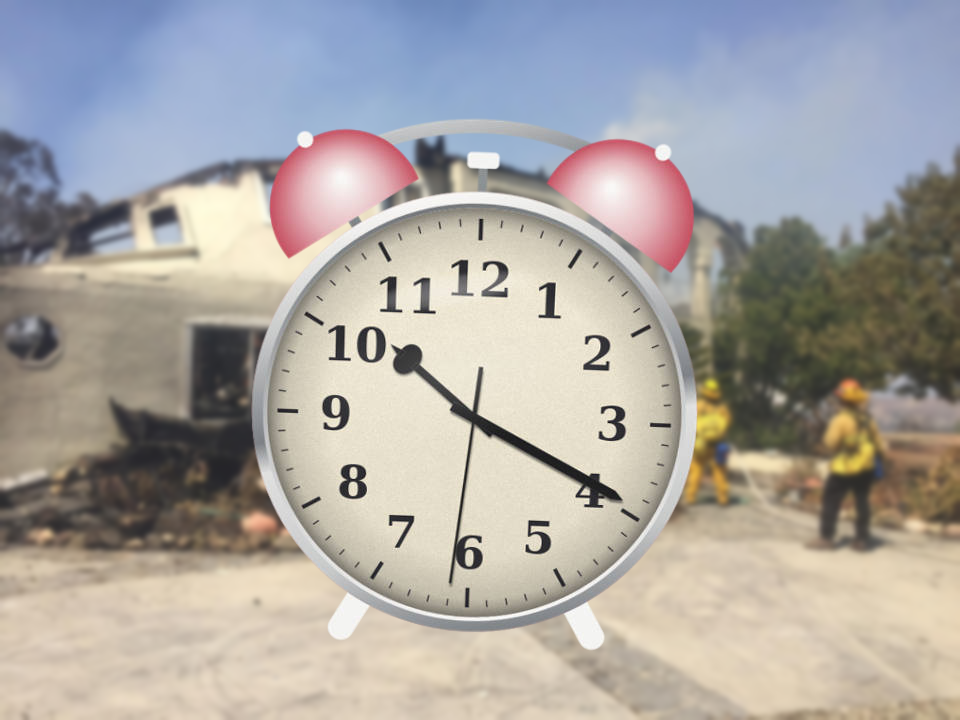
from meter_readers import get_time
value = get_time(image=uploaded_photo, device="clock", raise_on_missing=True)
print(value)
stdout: 10:19:31
